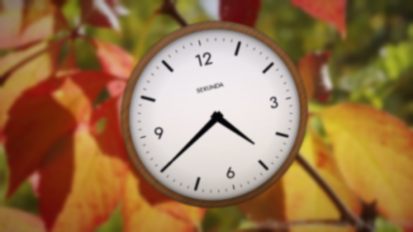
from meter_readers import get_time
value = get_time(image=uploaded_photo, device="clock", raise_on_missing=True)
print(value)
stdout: 4:40
